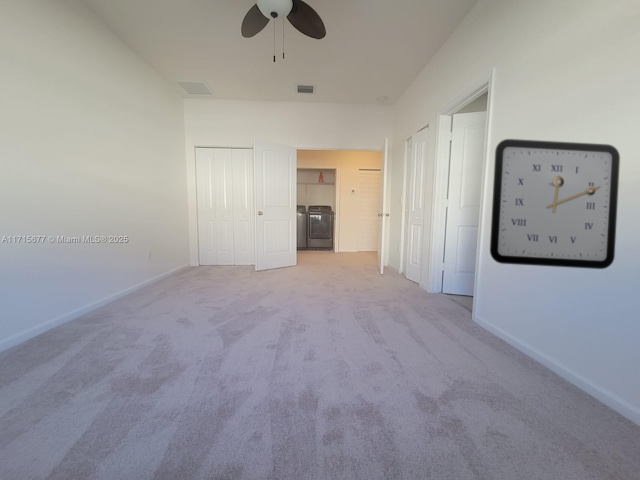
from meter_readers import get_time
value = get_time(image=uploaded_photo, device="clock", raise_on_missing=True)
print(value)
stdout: 12:11
